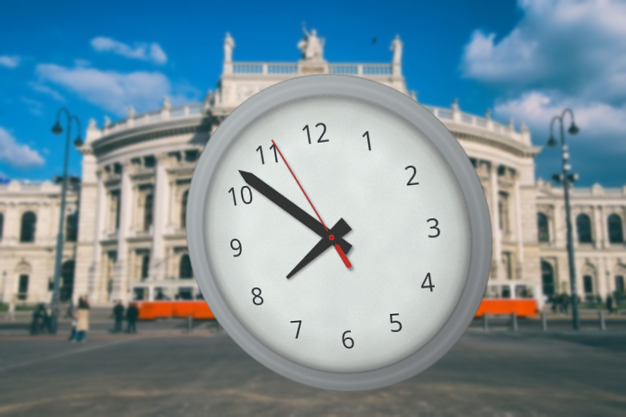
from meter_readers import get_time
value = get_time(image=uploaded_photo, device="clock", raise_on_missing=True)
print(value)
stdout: 7:51:56
